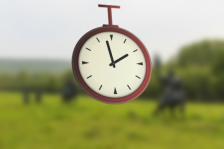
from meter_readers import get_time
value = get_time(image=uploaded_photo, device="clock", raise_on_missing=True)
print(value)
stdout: 1:58
